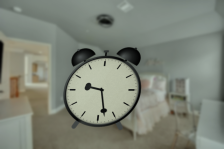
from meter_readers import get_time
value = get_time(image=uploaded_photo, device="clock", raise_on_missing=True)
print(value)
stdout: 9:28
